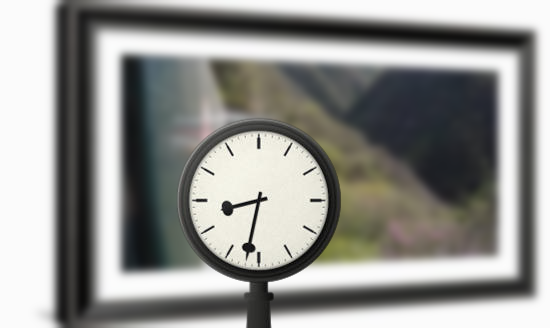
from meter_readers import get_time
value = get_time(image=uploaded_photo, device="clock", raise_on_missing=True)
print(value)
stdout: 8:32
